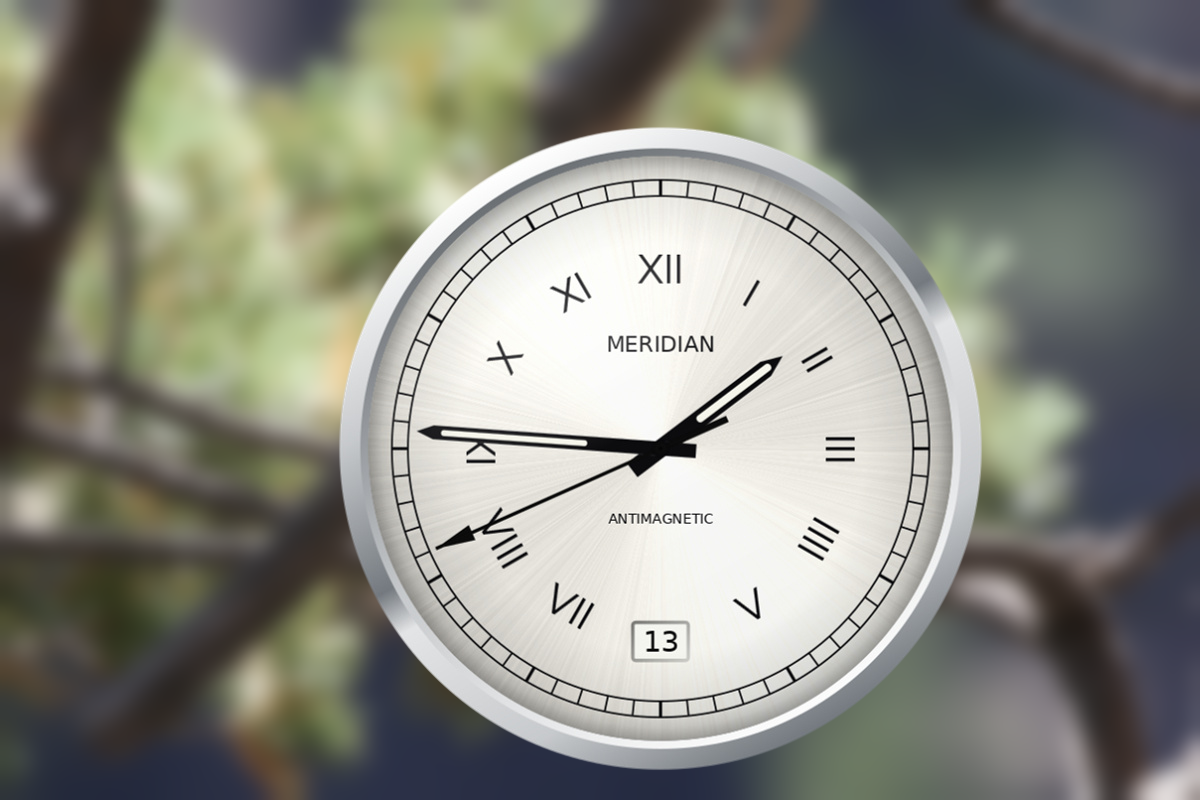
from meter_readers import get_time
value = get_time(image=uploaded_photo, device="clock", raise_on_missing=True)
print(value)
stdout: 1:45:41
